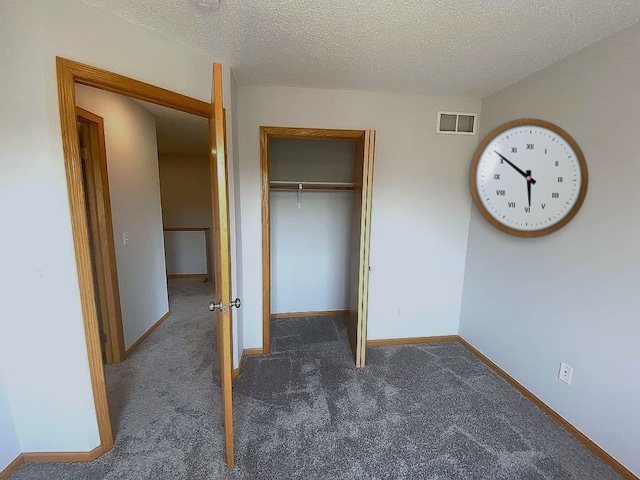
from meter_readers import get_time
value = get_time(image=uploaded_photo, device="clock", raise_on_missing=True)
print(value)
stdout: 5:51
